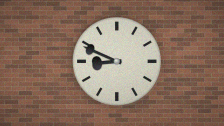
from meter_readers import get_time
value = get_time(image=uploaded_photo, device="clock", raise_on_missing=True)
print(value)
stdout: 8:49
